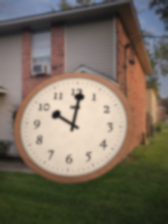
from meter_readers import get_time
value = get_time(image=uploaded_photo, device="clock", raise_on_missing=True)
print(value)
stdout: 10:01
